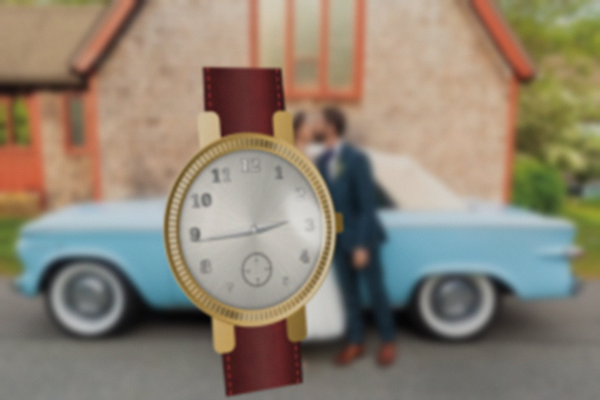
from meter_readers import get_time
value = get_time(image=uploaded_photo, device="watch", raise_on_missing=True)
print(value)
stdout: 2:44
